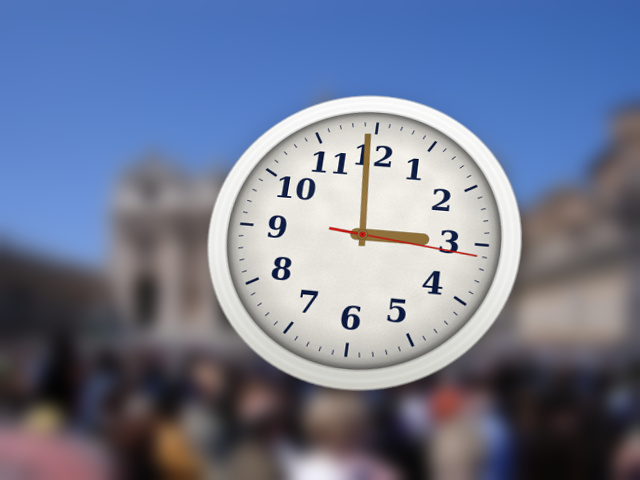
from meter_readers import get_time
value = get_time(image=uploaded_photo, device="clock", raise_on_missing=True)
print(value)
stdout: 2:59:16
